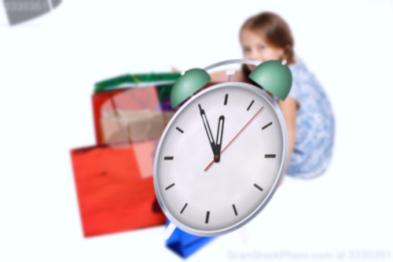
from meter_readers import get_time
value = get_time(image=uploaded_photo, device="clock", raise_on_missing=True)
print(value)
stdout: 11:55:07
